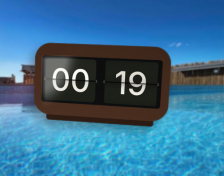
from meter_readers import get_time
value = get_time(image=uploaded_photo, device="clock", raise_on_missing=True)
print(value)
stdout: 0:19
